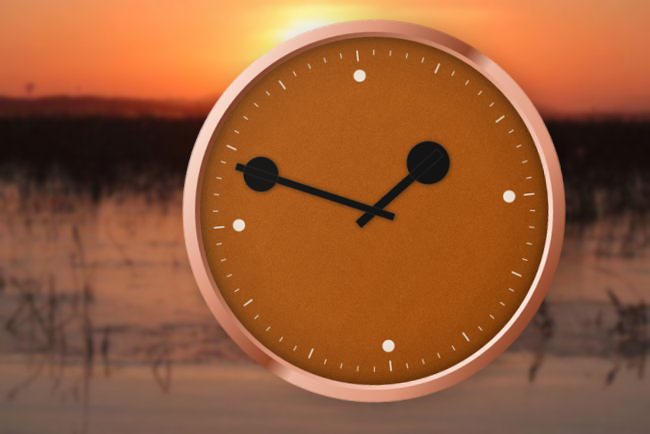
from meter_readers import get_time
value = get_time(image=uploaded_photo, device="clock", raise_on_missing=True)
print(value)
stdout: 1:49
